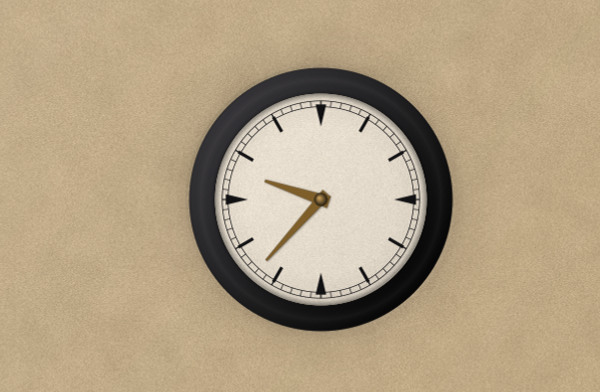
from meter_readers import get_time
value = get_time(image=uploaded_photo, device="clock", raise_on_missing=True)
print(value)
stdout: 9:37
